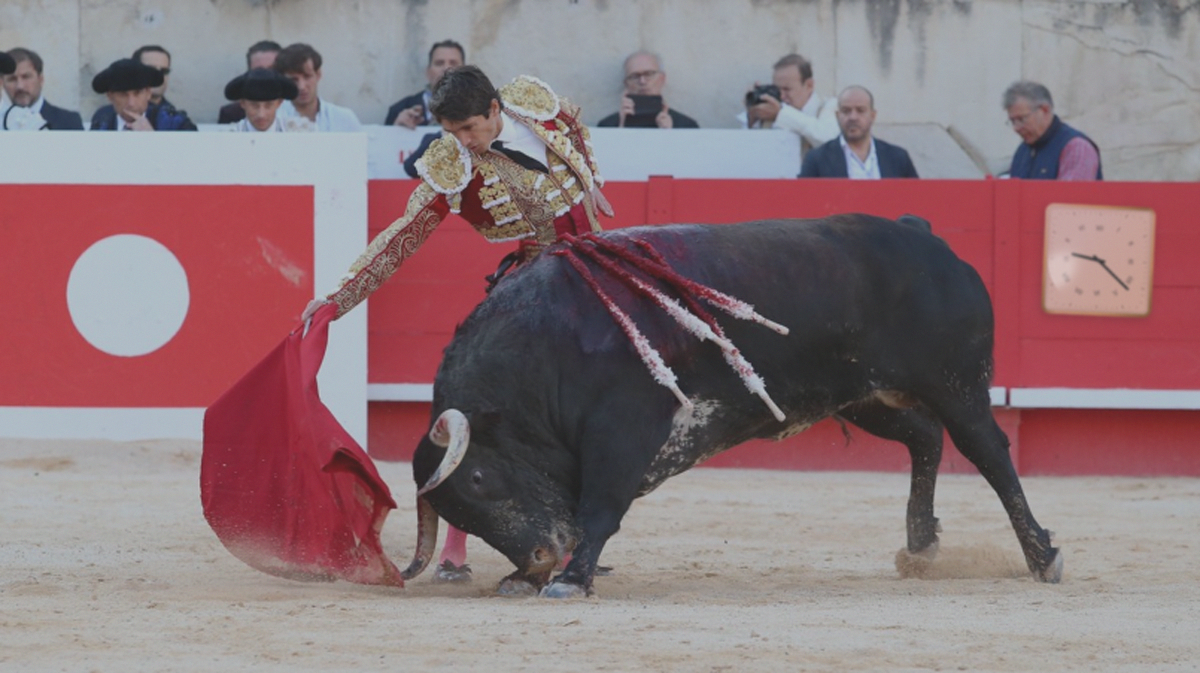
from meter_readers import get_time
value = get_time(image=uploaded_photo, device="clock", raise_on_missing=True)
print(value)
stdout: 9:22
